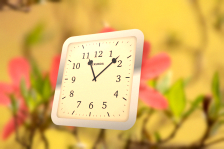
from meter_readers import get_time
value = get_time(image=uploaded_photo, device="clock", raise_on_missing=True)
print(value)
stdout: 11:08
